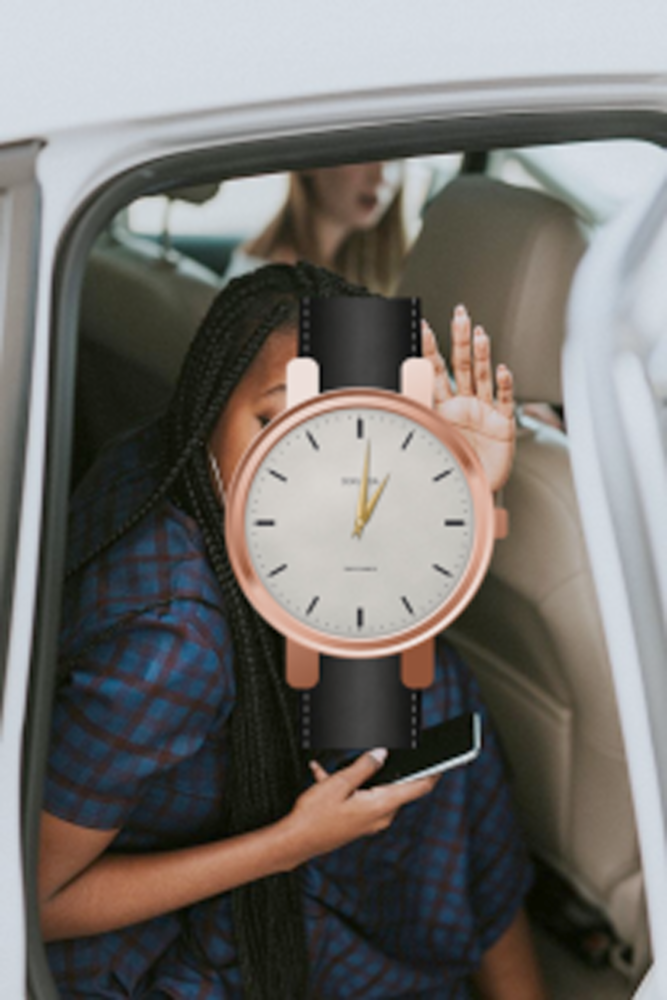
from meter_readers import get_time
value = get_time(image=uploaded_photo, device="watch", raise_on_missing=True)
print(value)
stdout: 1:01
